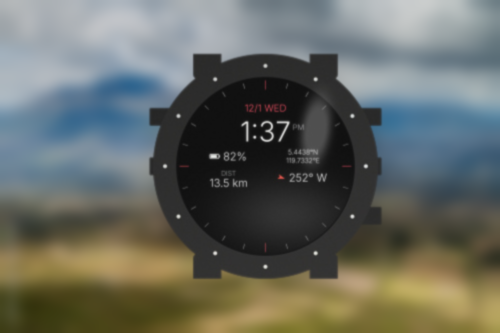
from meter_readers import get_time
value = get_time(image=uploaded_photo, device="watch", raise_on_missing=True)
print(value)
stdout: 1:37
